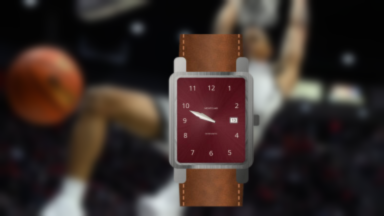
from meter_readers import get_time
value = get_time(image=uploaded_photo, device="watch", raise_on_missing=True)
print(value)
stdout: 9:49
